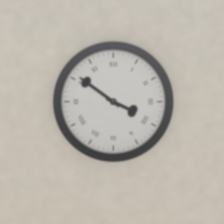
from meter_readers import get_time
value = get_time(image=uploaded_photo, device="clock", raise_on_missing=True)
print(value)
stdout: 3:51
